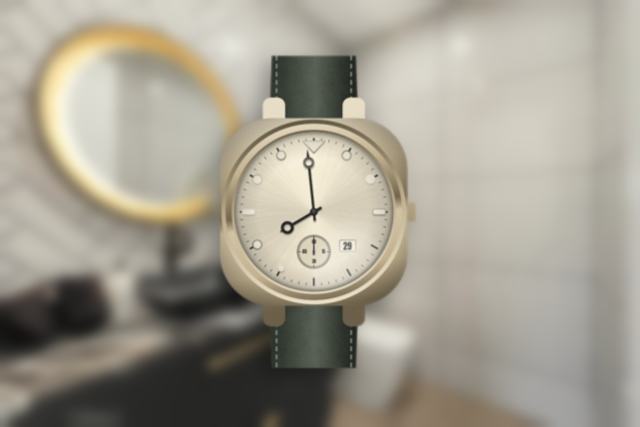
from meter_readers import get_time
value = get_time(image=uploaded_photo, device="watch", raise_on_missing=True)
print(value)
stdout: 7:59
